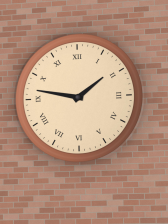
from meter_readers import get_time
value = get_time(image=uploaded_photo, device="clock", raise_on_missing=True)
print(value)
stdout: 1:47
